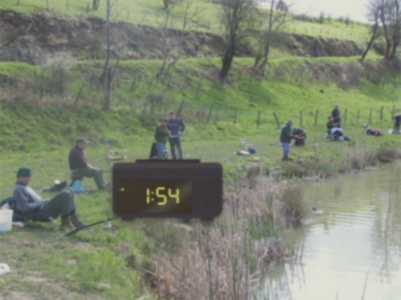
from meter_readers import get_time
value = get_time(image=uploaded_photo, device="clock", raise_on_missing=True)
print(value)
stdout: 1:54
